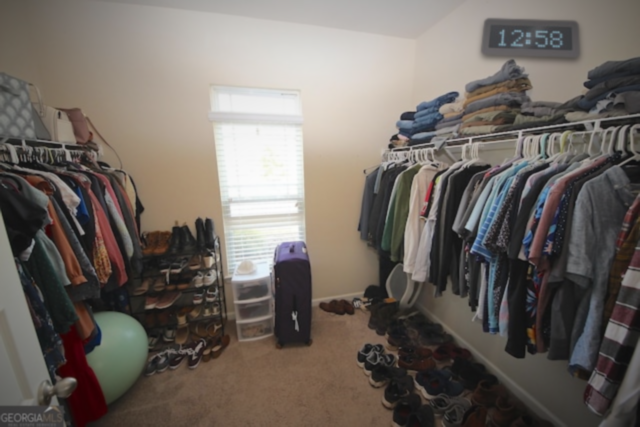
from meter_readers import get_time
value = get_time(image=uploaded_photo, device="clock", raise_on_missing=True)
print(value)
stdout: 12:58
